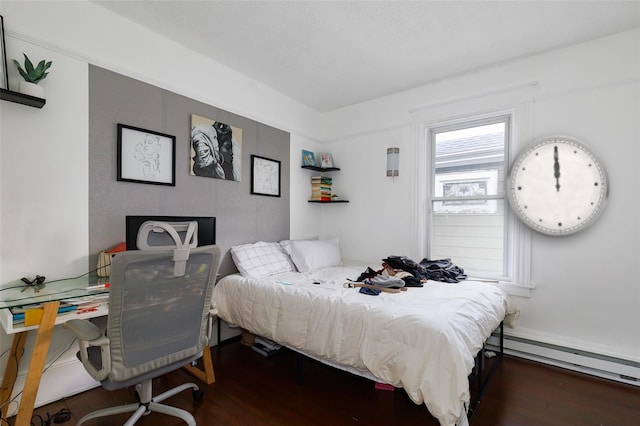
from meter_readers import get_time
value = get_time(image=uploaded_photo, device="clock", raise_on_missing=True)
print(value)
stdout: 12:00
